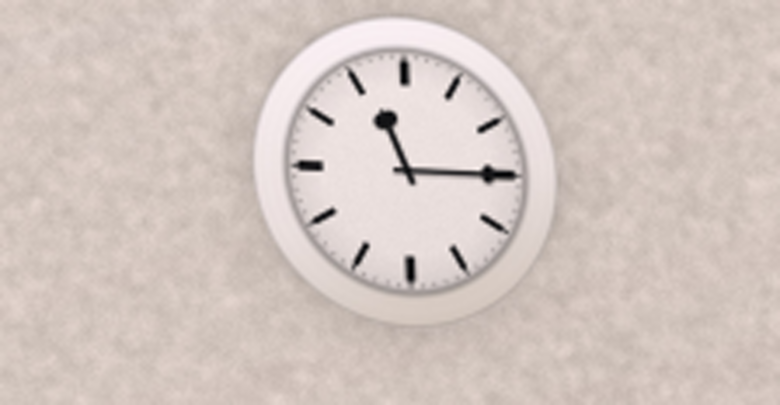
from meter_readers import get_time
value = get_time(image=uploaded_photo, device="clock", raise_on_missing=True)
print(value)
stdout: 11:15
